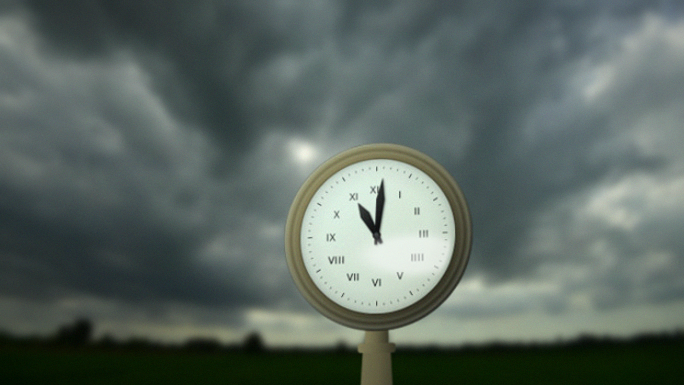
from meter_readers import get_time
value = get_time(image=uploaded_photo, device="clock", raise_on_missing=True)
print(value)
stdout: 11:01
